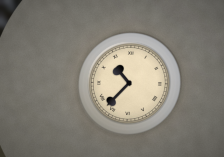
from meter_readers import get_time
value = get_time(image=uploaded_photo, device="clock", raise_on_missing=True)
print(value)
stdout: 10:37
